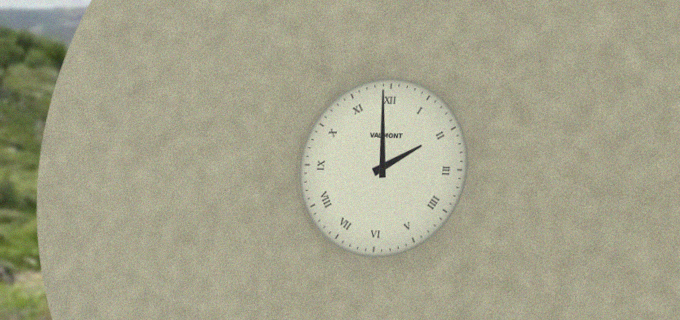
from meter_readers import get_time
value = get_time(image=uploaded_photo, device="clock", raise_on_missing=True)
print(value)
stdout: 1:59
